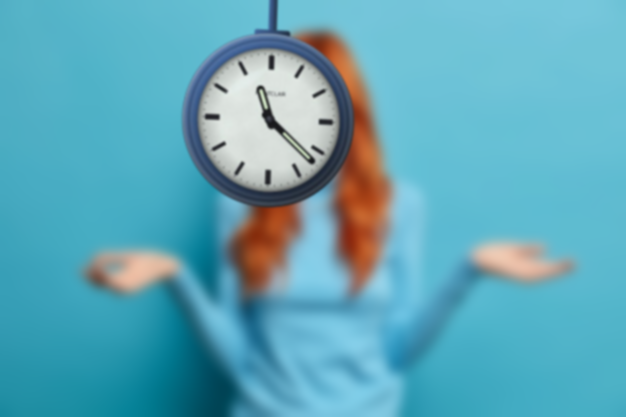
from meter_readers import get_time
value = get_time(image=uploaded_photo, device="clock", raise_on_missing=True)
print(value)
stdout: 11:22
